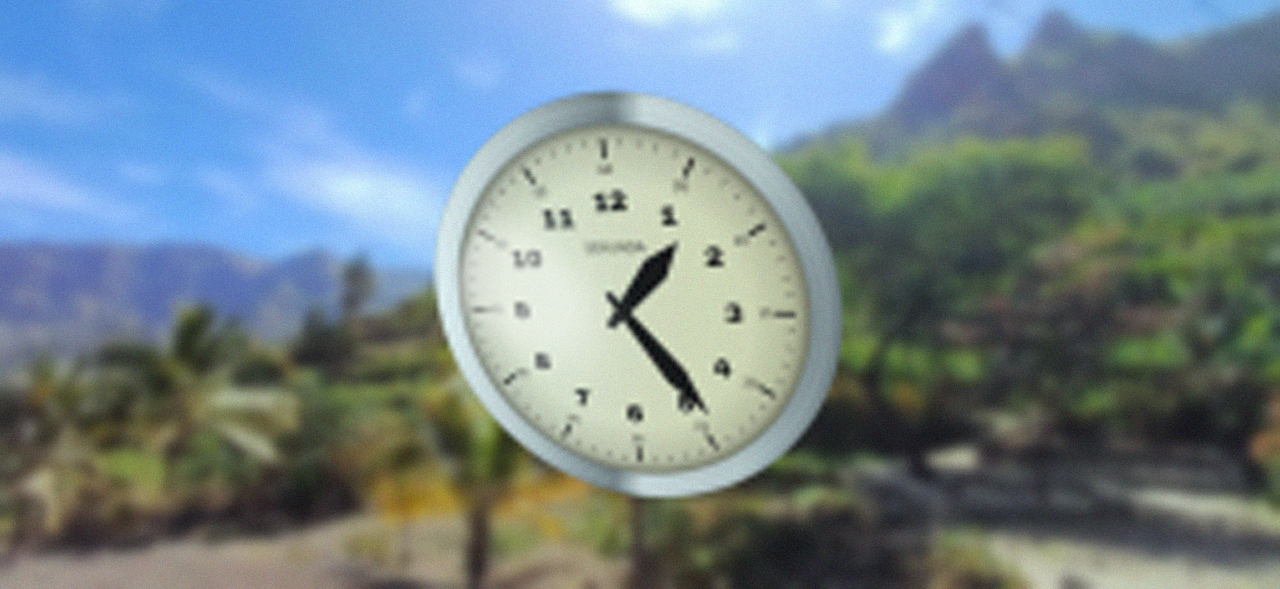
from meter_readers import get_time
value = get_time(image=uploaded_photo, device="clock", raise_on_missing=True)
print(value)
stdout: 1:24
